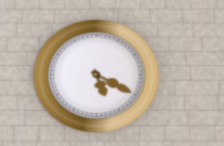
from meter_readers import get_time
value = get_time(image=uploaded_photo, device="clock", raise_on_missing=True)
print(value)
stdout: 5:20
